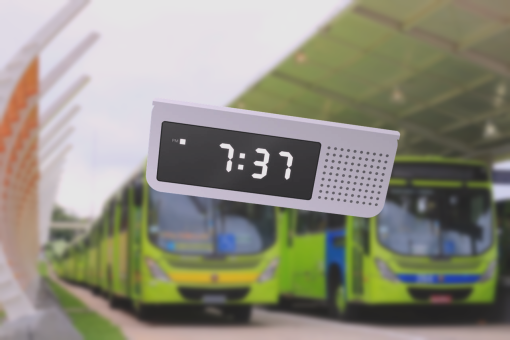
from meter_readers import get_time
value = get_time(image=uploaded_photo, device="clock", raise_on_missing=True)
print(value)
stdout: 7:37
